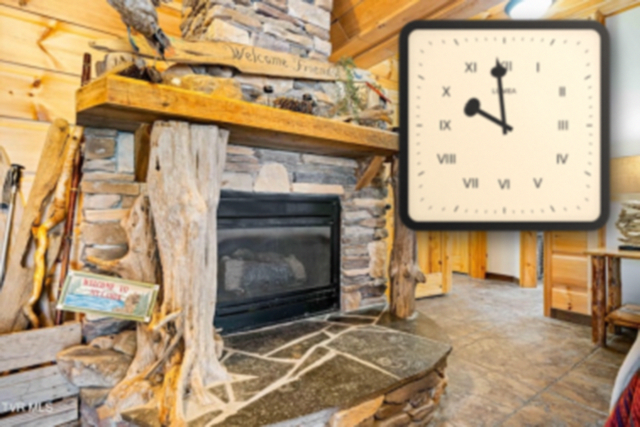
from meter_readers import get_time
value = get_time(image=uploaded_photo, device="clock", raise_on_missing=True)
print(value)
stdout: 9:59
